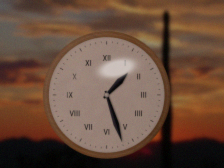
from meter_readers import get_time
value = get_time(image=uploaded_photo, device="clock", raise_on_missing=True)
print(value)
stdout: 1:27
